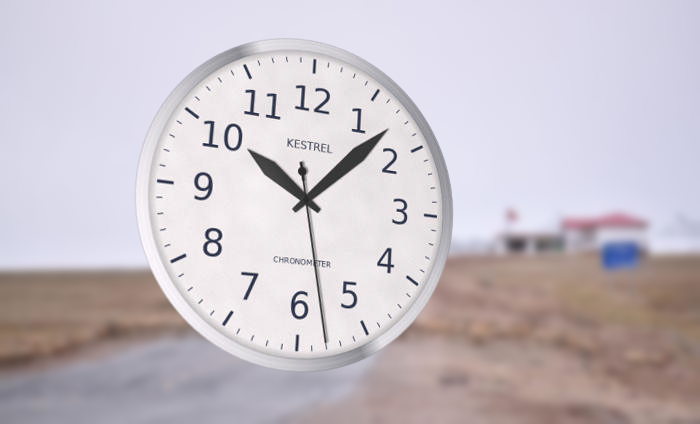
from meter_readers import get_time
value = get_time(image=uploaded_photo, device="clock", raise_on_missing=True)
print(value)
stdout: 10:07:28
